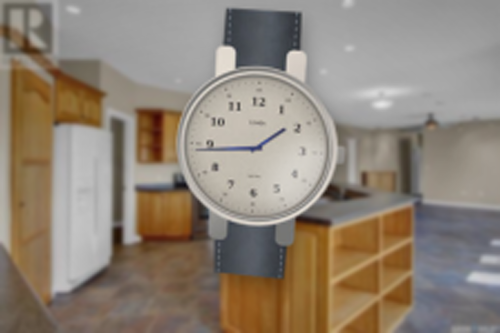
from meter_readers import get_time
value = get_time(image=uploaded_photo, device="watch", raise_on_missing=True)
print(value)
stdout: 1:44
